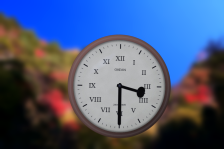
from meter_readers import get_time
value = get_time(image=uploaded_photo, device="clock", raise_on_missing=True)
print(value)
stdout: 3:30
